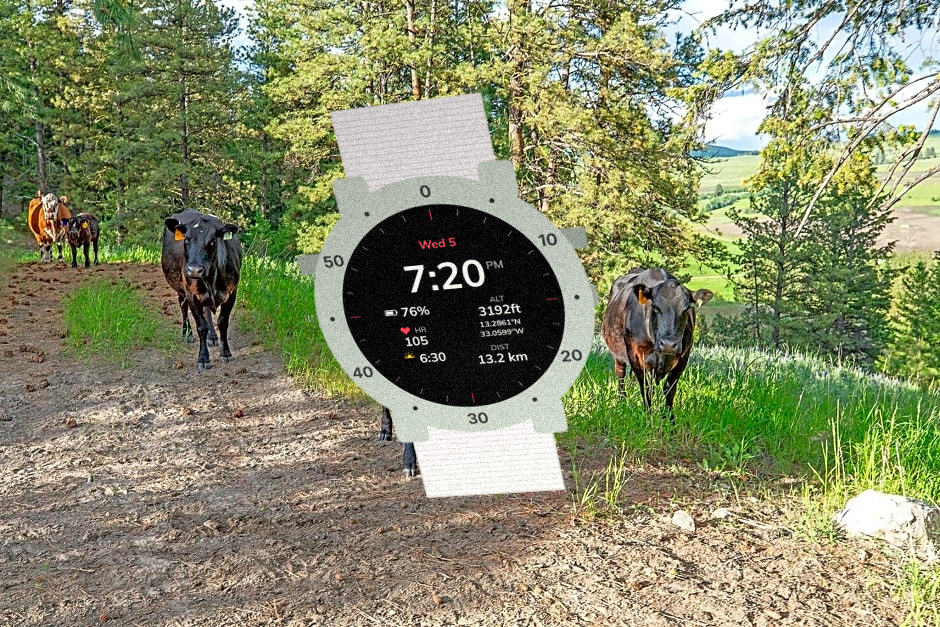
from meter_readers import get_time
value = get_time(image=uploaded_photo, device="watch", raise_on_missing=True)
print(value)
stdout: 7:20
